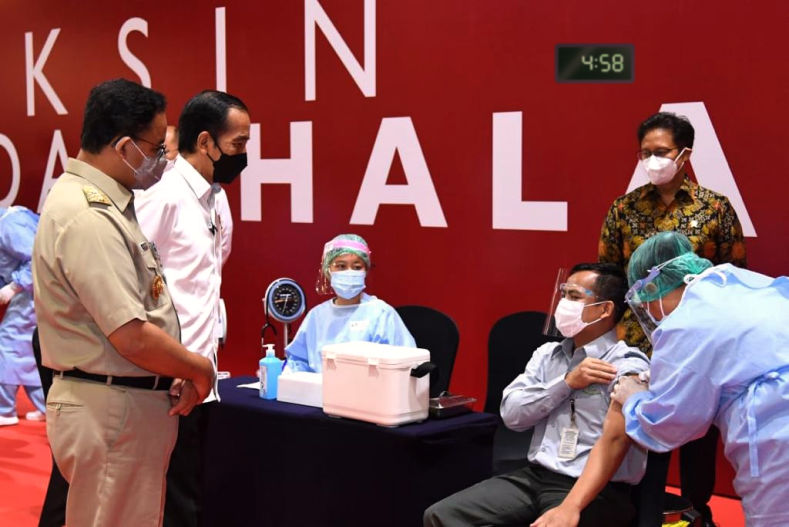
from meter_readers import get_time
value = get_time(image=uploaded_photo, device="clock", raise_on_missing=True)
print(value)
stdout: 4:58
